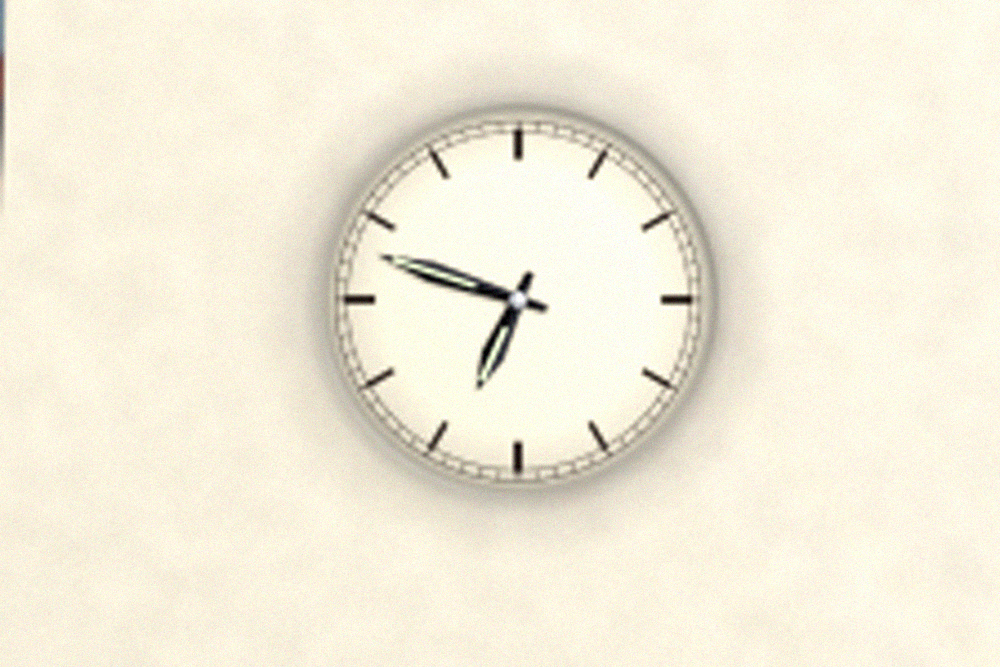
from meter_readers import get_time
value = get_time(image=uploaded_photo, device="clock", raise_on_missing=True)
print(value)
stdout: 6:48
